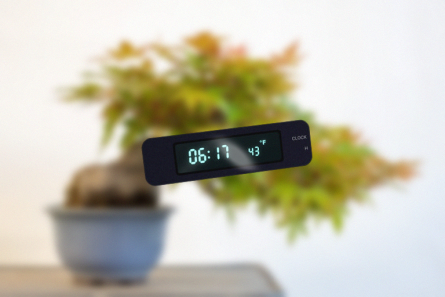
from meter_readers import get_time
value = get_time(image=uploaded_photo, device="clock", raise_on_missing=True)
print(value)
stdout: 6:17
